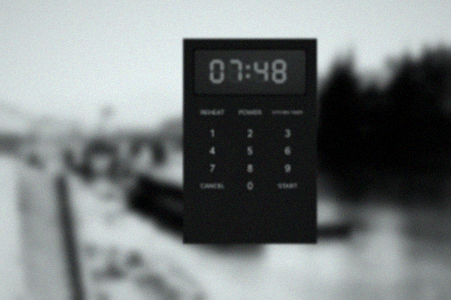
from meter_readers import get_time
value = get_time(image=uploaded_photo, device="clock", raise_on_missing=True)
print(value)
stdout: 7:48
